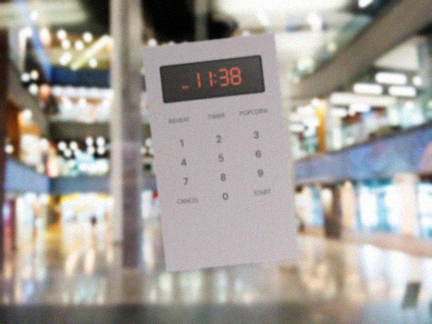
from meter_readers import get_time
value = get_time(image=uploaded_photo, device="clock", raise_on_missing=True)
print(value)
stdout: 11:38
